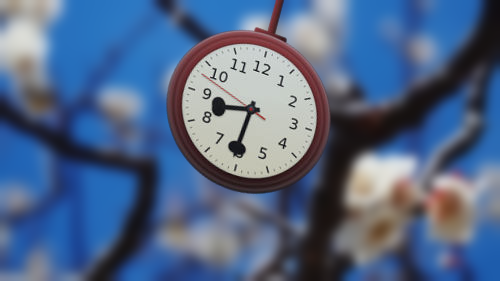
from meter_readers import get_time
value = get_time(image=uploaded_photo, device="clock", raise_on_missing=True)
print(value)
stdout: 8:30:48
